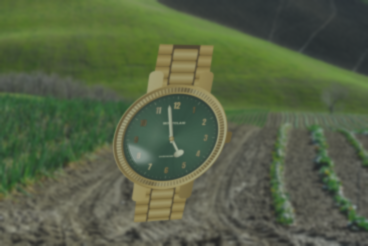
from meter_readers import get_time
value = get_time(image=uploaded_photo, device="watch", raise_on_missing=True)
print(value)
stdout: 4:58
